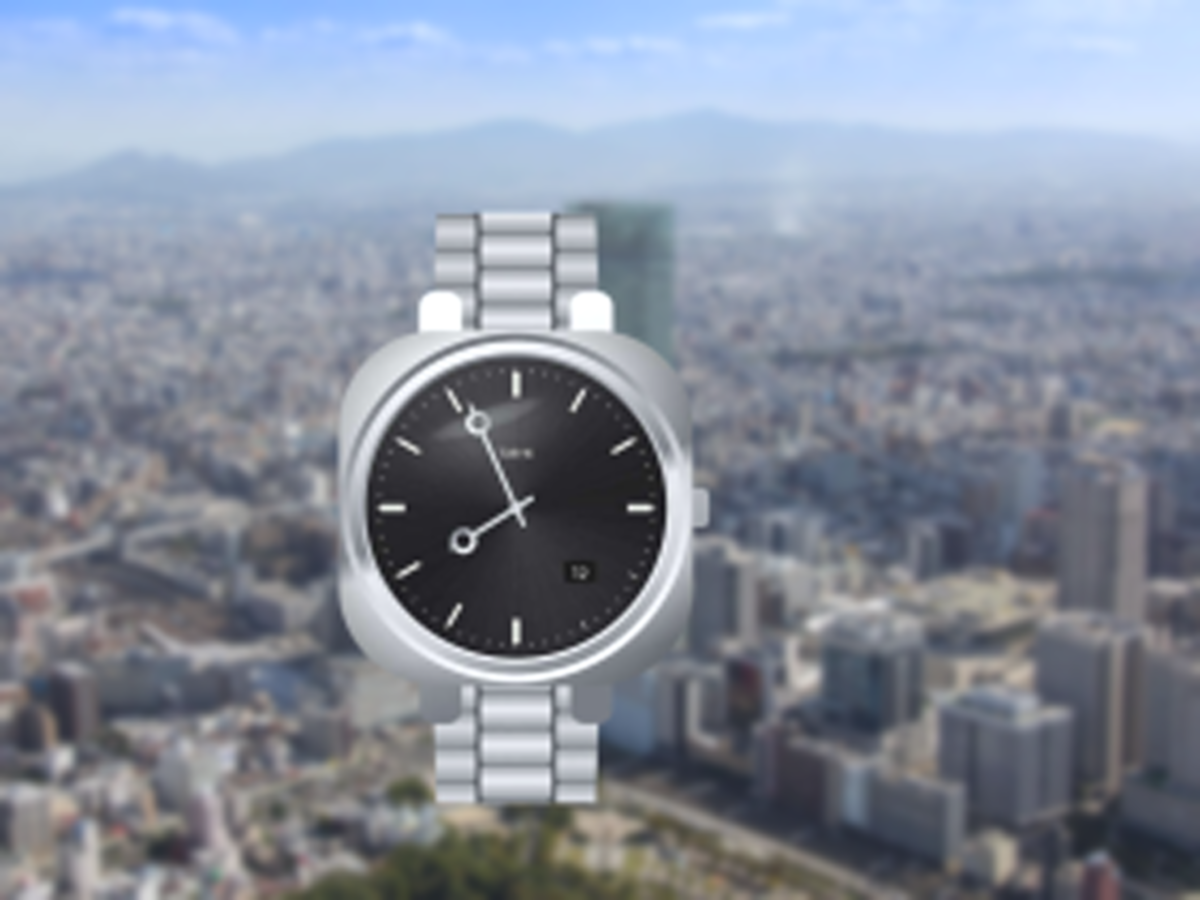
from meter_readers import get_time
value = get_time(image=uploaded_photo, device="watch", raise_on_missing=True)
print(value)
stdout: 7:56
